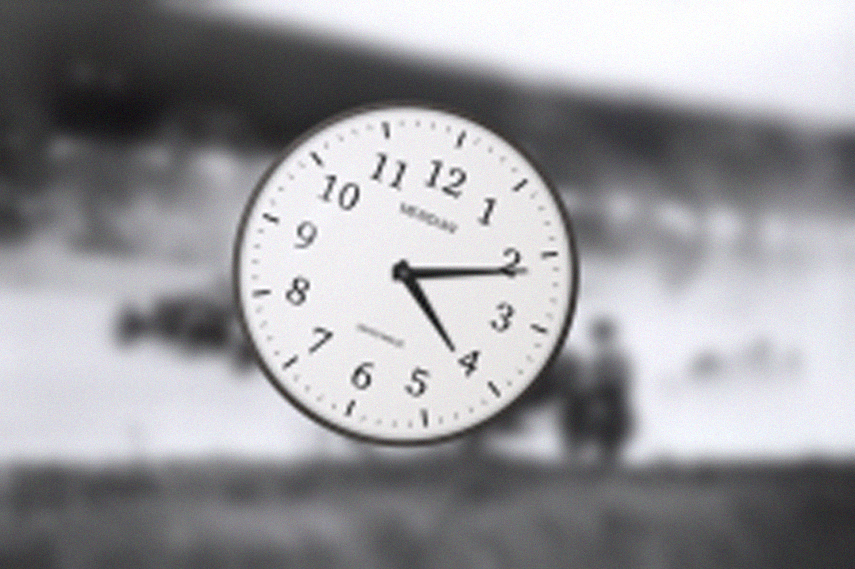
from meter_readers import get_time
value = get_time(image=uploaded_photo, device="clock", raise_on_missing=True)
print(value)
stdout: 4:11
